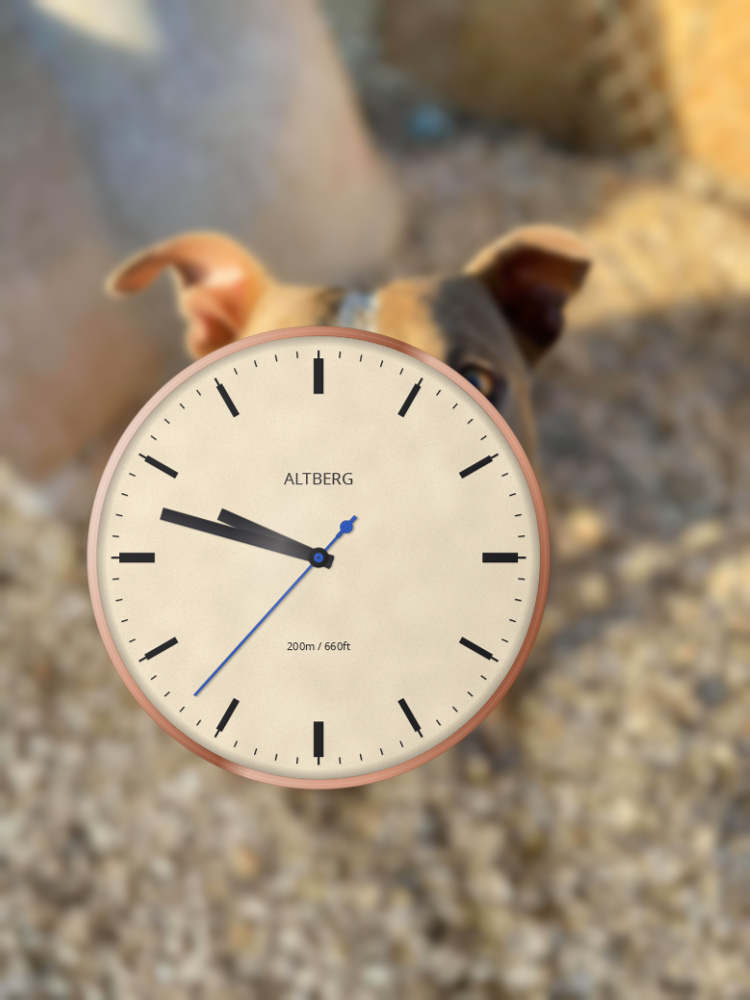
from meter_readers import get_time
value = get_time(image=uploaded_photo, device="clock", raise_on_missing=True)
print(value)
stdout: 9:47:37
